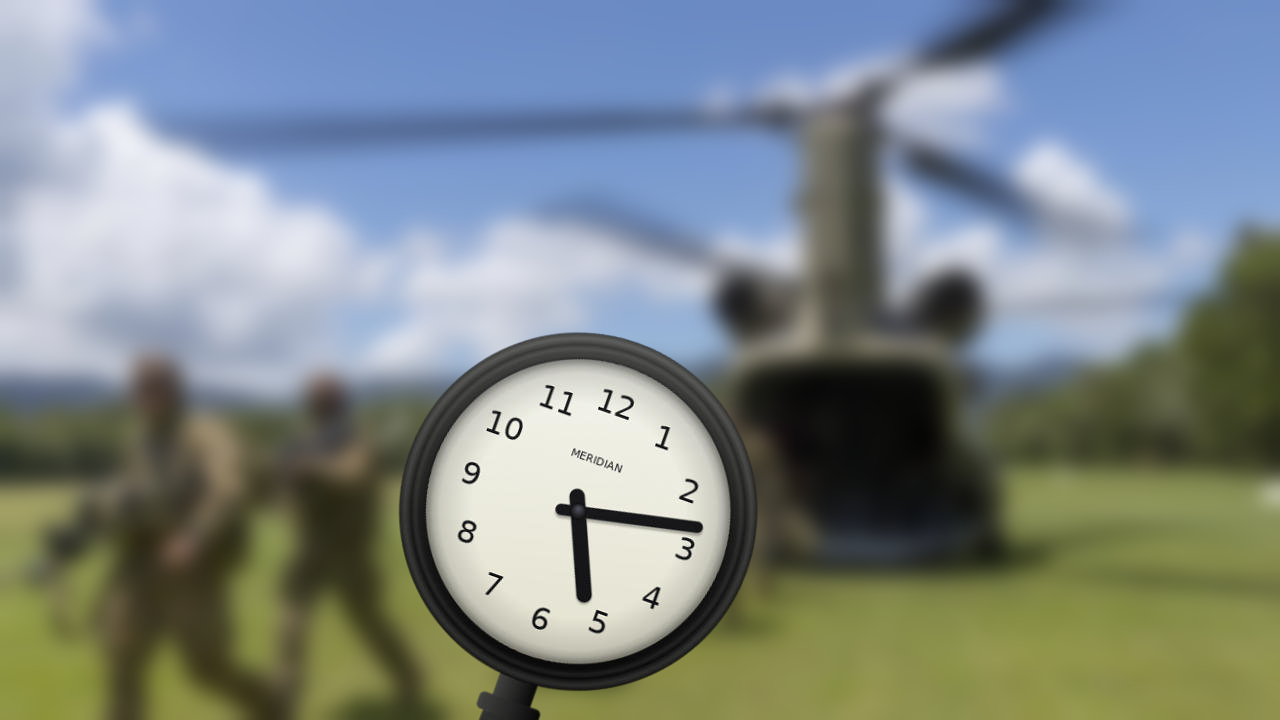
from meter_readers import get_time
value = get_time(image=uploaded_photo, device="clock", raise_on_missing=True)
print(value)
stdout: 5:13
